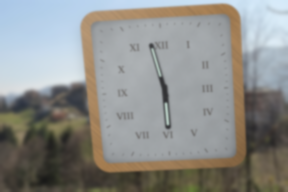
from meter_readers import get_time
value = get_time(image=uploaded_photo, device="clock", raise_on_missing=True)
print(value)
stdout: 5:58
